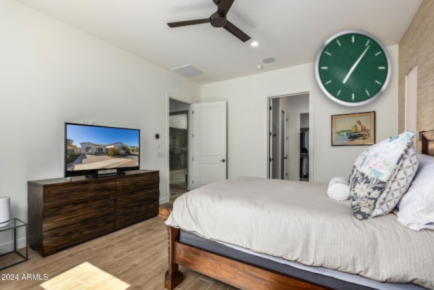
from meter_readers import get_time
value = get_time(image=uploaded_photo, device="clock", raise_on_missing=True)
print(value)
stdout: 7:06
